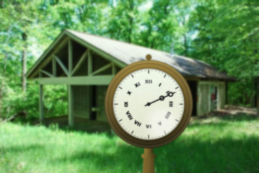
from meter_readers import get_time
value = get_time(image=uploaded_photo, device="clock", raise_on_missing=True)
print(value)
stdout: 2:11
